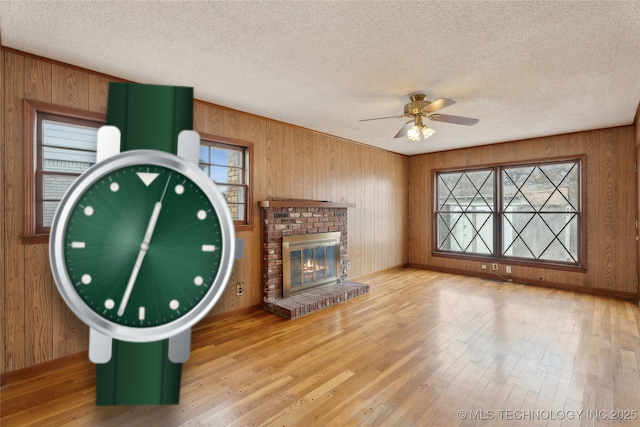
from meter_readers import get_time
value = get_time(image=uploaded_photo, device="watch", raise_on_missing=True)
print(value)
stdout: 12:33:03
